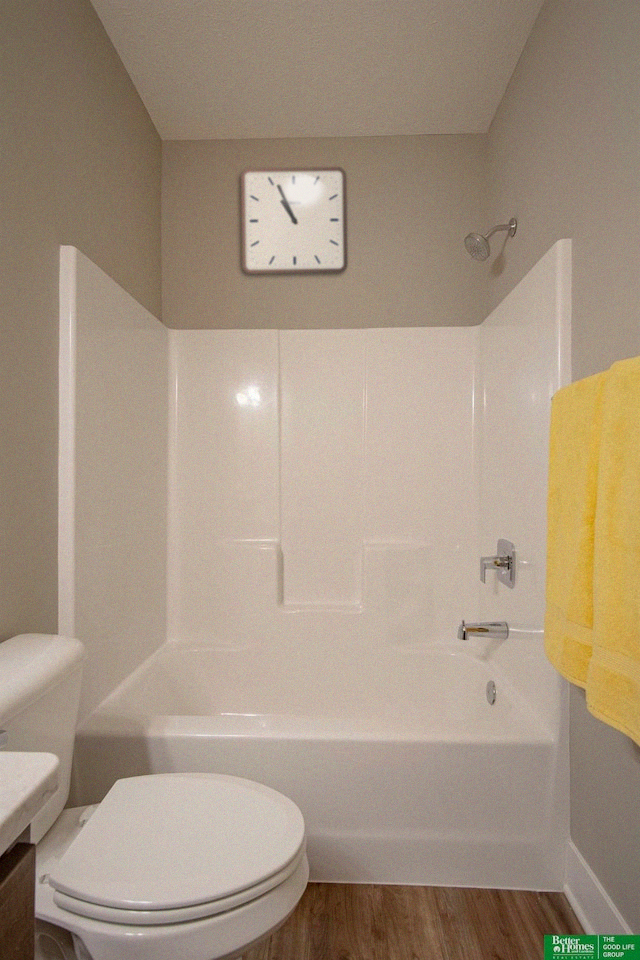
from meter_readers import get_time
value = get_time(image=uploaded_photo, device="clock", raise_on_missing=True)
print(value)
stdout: 10:56
